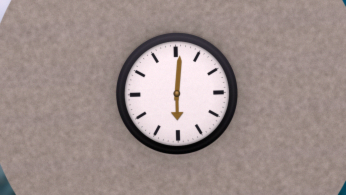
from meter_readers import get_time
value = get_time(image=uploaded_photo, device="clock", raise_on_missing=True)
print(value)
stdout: 6:01
